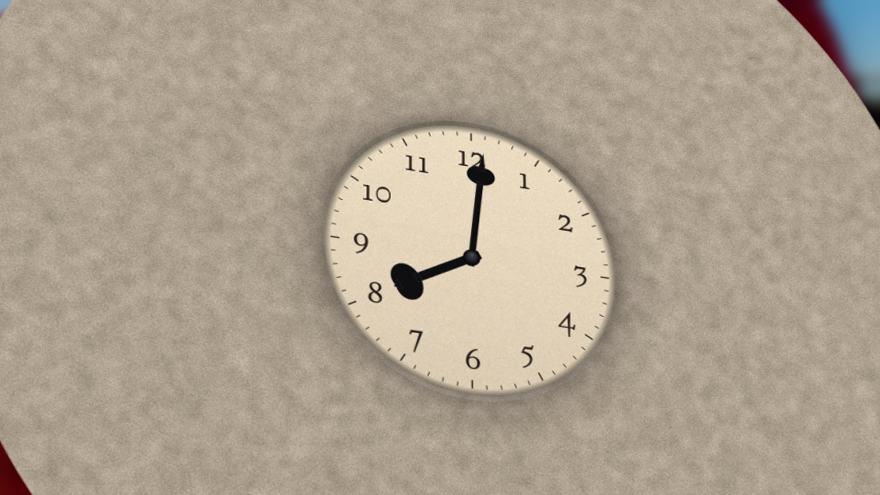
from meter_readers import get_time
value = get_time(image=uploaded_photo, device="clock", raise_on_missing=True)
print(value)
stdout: 8:01
